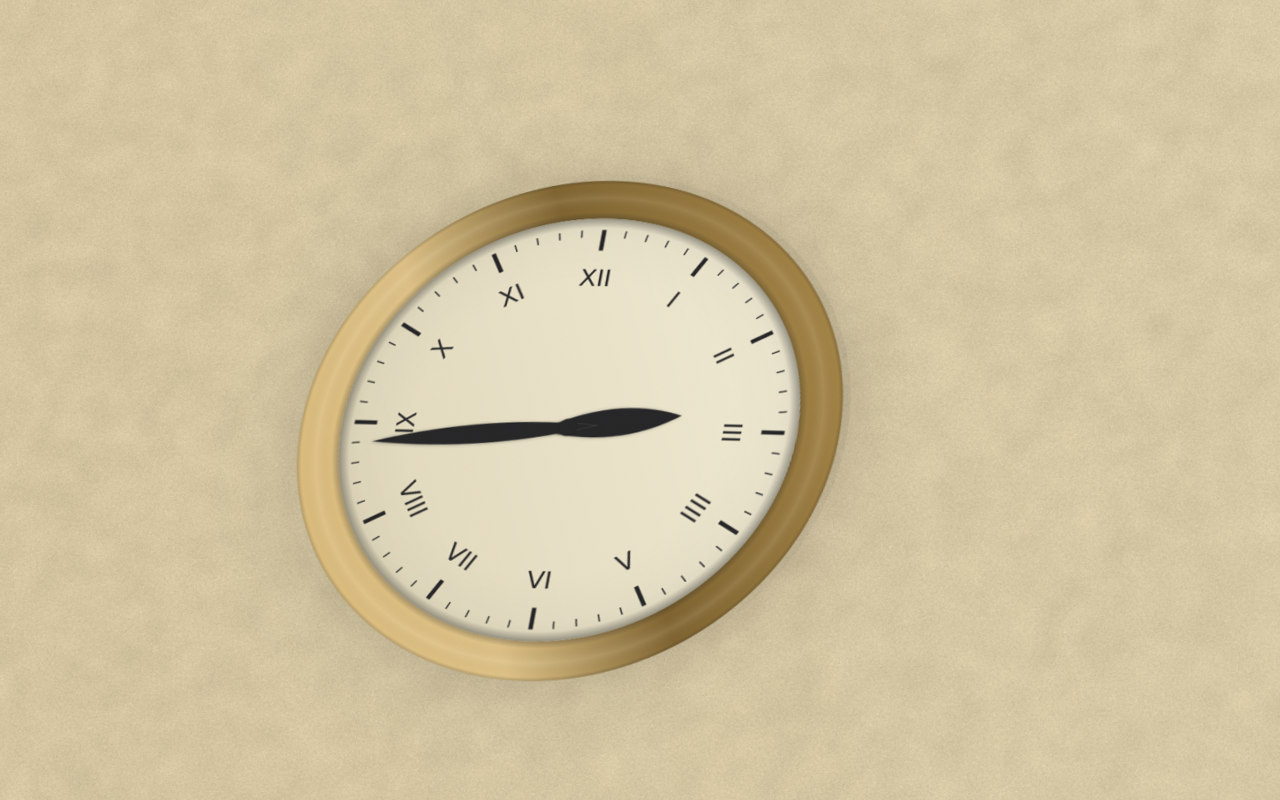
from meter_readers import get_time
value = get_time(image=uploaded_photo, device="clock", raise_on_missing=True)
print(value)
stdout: 2:44
